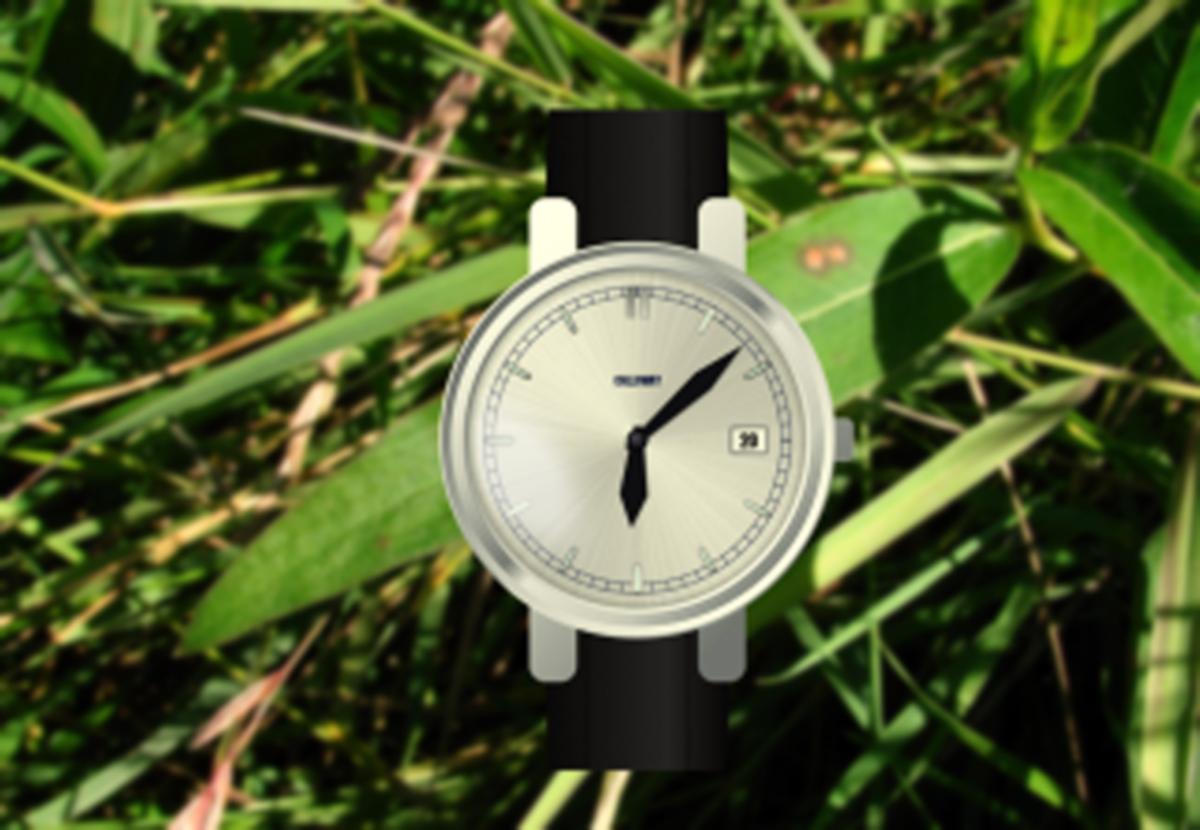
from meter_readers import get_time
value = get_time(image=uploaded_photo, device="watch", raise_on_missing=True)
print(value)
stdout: 6:08
